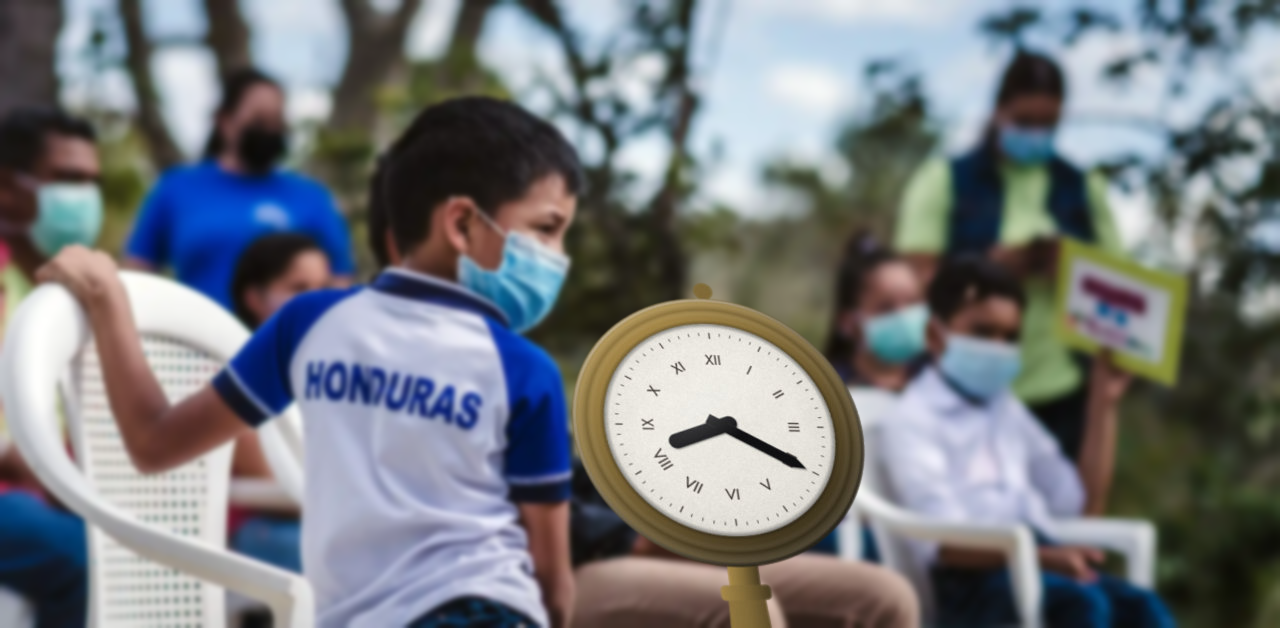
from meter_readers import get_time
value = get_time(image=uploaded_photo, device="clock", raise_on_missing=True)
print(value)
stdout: 8:20
